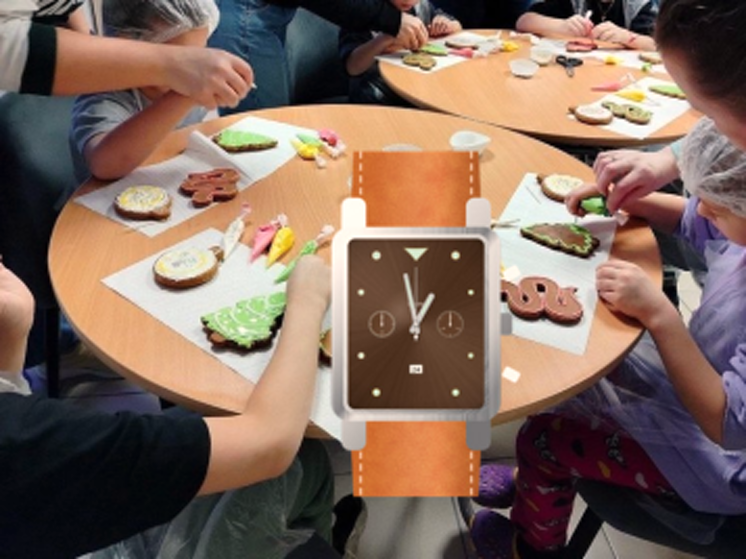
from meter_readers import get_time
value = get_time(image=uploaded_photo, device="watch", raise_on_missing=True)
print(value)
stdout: 12:58
